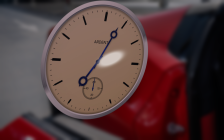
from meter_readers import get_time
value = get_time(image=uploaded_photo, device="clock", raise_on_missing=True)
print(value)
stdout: 7:04
